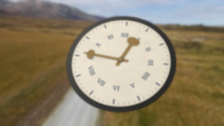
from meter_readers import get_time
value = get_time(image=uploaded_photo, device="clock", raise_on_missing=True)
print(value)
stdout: 12:46
